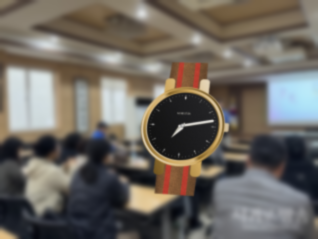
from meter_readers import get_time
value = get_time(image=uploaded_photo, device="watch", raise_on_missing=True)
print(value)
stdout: 7:13
